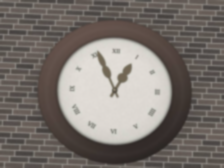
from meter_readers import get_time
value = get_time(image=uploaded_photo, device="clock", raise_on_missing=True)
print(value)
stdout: 12:56
